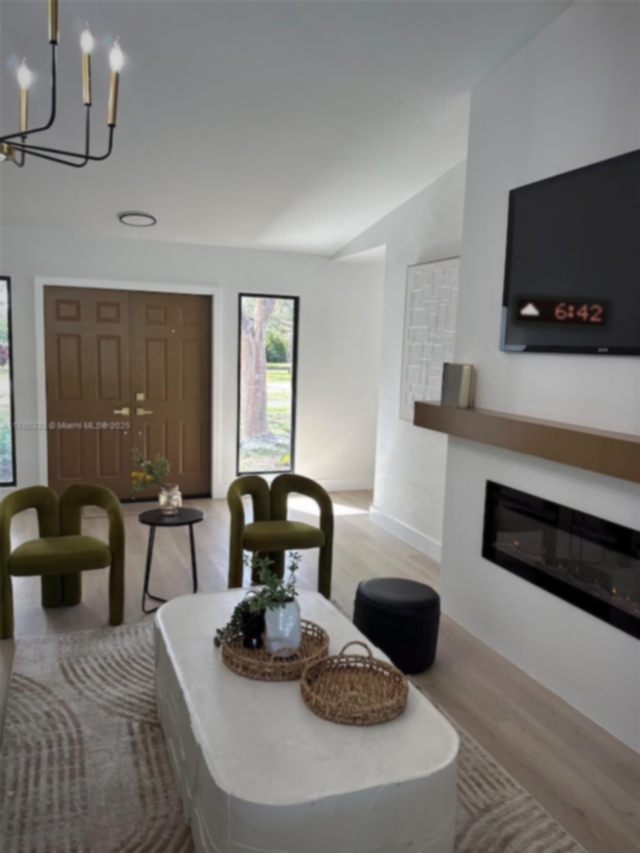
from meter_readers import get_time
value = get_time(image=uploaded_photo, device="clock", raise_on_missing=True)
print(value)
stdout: 6:42
